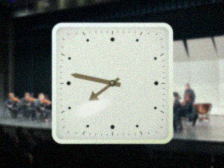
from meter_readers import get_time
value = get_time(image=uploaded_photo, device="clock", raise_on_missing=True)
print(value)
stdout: 7:47
